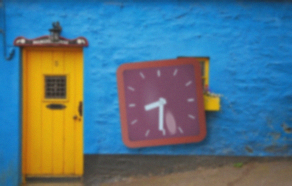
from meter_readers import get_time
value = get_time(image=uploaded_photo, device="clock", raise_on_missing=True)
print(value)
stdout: 8:31
